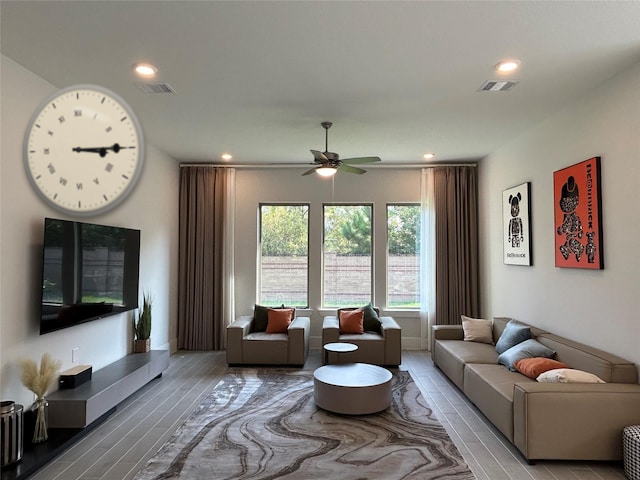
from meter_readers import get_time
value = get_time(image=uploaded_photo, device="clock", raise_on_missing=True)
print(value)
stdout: 3:15
